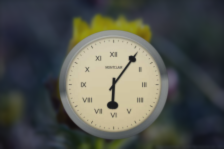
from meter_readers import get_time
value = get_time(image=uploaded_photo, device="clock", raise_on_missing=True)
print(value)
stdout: 6:06
